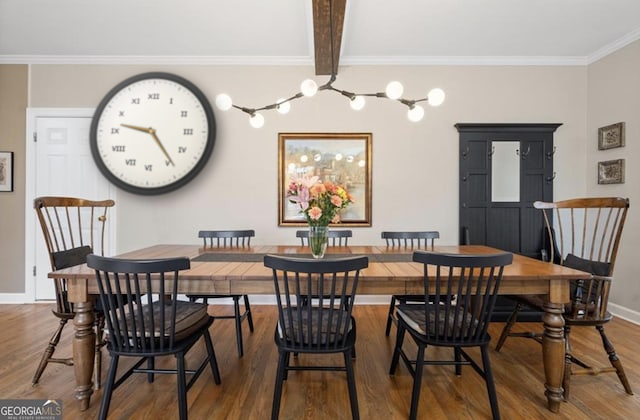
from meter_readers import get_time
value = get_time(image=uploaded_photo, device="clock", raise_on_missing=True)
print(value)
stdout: 9:24
